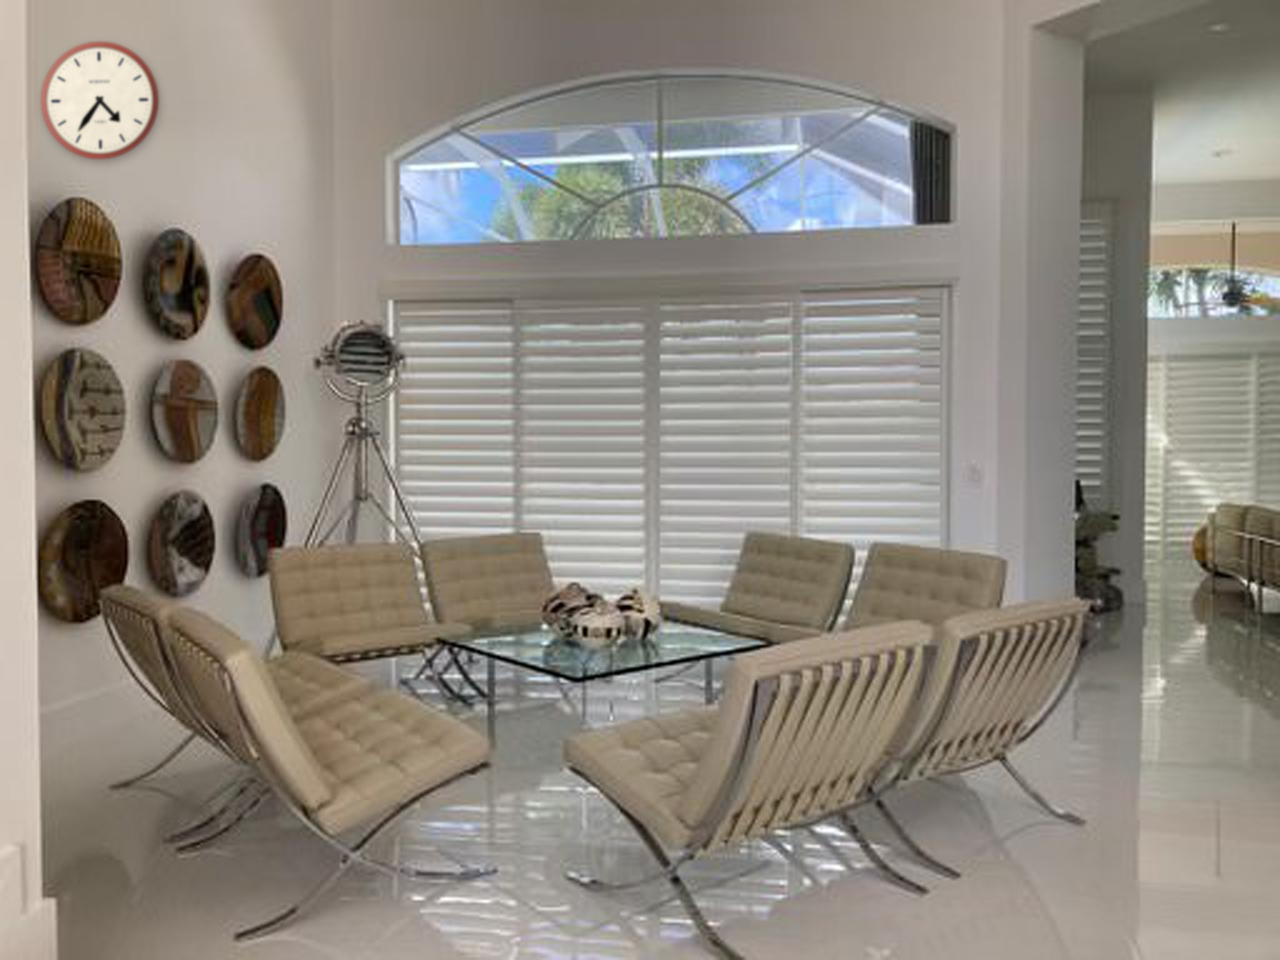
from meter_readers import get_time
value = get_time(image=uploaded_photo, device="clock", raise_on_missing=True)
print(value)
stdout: 4:36
